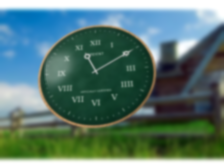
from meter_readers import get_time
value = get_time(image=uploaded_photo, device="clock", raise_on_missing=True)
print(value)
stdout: 11:10
